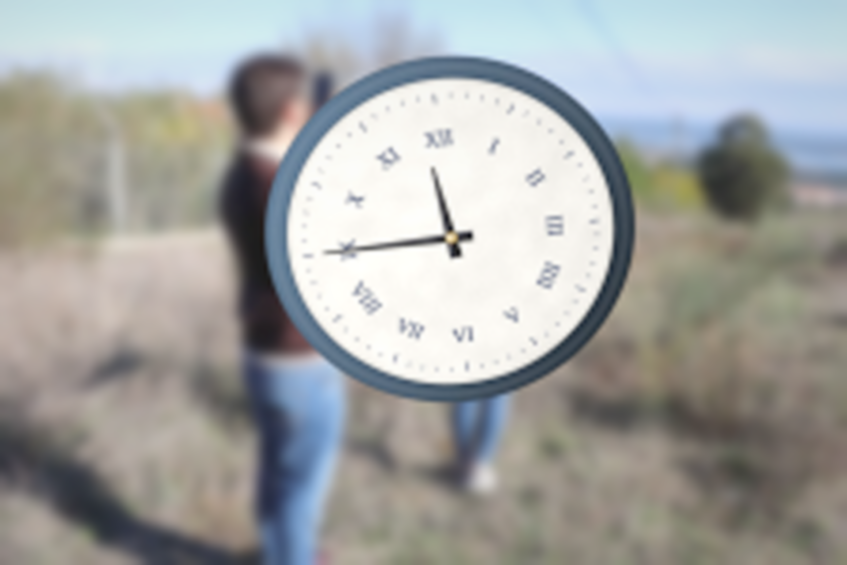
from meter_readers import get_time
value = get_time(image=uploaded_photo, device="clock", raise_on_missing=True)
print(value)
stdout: 11:45
